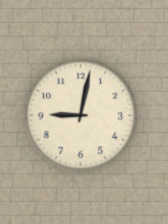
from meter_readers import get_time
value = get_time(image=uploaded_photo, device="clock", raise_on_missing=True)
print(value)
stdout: 9:02
